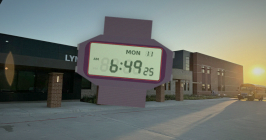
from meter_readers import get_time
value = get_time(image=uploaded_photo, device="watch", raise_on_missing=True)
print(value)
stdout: 6:49:25
